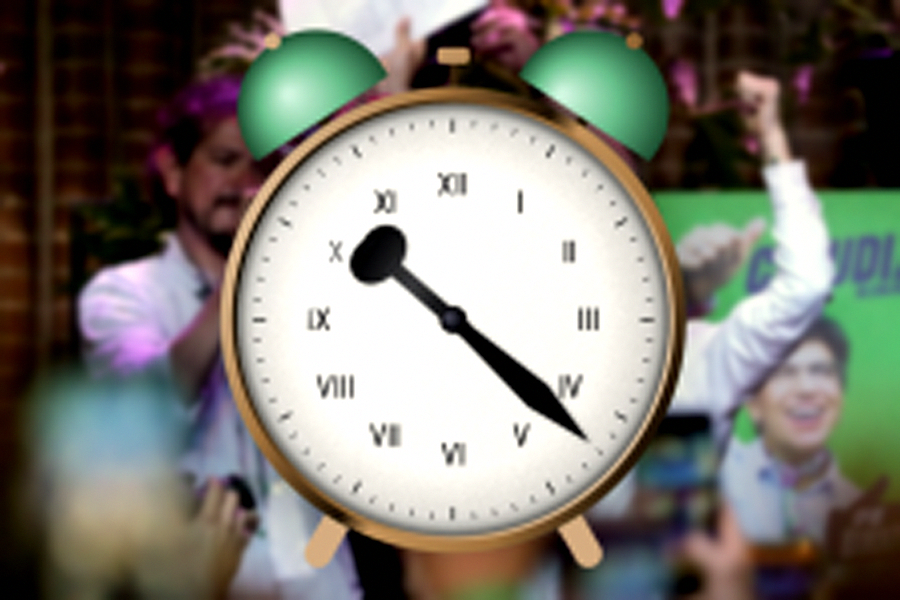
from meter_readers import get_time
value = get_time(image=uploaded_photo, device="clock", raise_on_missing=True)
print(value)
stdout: 10:22
